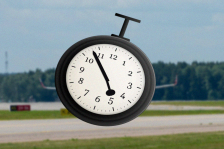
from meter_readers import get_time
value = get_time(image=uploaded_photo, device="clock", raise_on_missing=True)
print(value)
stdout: 4:53
